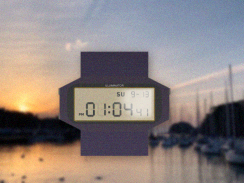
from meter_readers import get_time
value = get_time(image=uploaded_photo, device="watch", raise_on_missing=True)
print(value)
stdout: 1:04:41
